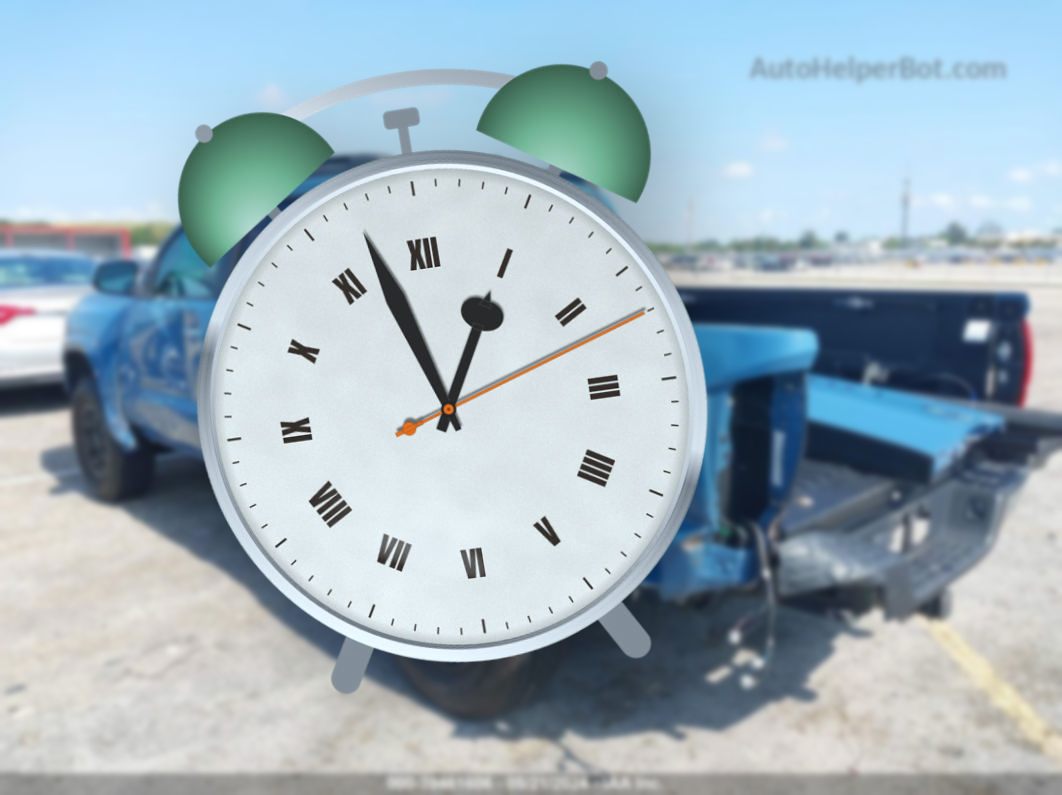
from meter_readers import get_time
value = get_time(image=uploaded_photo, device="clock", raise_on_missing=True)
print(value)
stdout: 12:57:12
